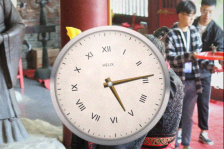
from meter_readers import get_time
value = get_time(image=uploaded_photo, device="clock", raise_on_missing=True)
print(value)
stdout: 5:14
